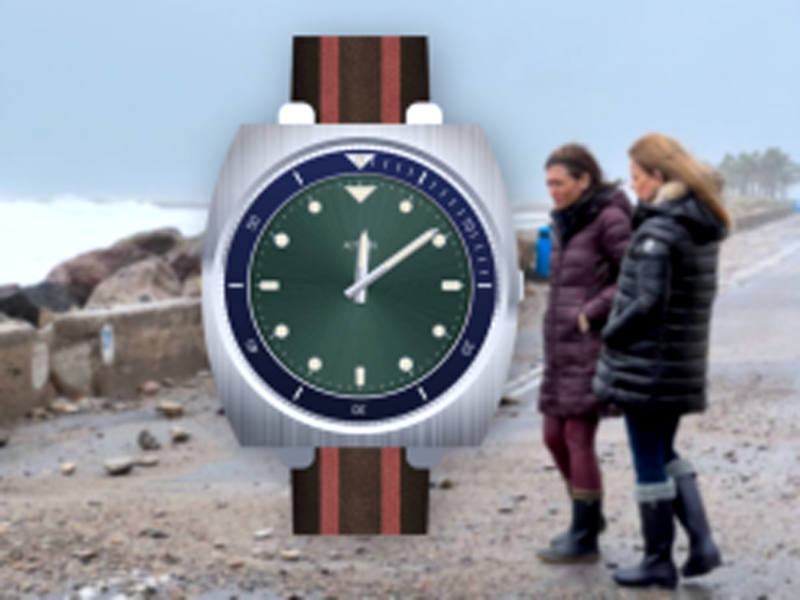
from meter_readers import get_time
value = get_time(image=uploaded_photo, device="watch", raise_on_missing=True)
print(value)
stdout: 12:09
